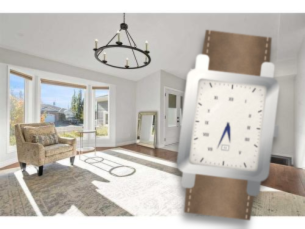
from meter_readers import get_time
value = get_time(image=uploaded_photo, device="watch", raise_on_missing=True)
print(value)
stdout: 5:33
